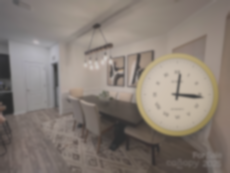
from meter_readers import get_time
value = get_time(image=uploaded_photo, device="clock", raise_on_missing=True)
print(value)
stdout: 12:16
